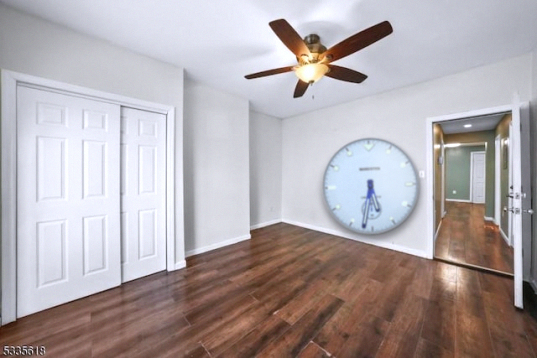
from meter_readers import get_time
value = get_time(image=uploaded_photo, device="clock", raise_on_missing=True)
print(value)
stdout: 5:32
